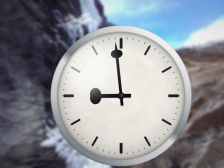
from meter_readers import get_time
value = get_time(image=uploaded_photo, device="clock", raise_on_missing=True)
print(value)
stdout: 8:59
